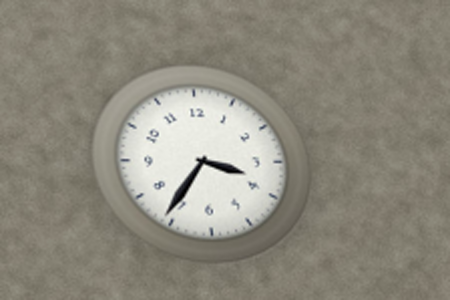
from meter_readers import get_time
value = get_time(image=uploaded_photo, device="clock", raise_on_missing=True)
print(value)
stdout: 3:36
